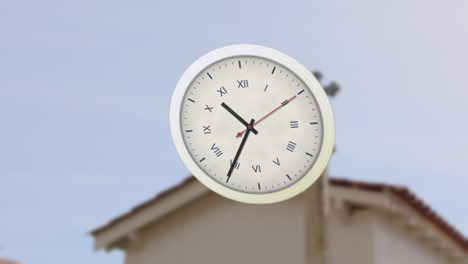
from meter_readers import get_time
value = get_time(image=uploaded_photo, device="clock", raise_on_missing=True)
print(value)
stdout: 10:35:10
